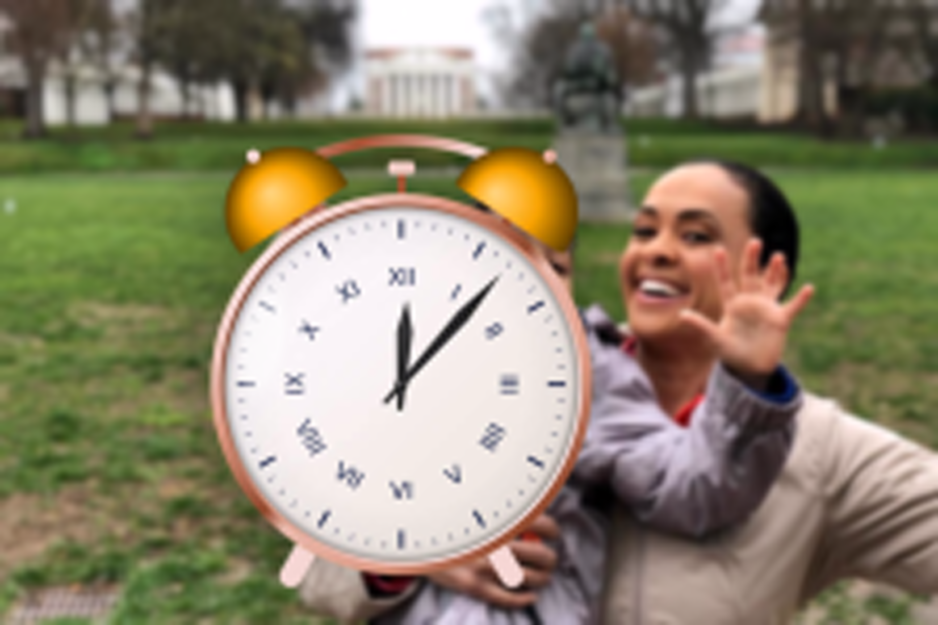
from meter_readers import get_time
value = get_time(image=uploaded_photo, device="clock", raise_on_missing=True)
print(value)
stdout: 12:07
